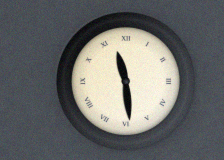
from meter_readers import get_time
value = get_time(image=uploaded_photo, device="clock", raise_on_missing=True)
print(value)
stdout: 11:29
